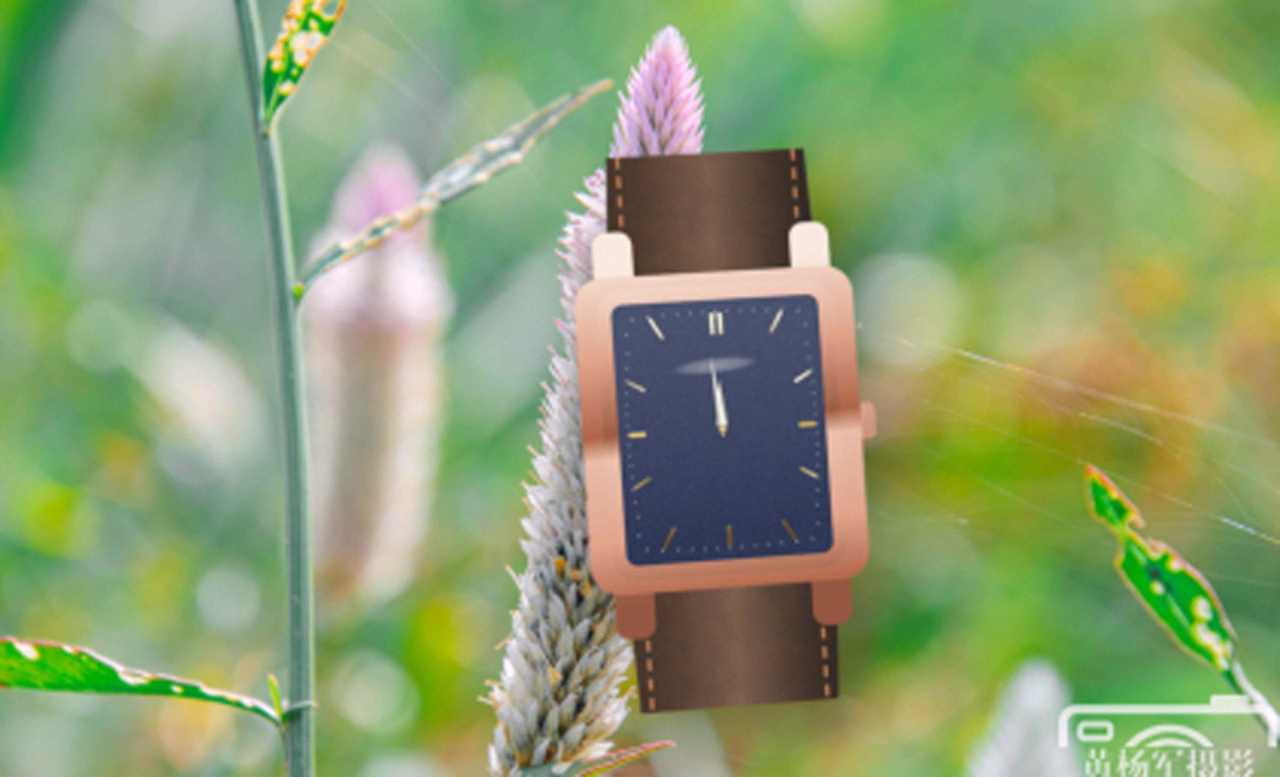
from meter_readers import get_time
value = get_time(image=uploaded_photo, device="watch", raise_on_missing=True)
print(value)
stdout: 11:59
